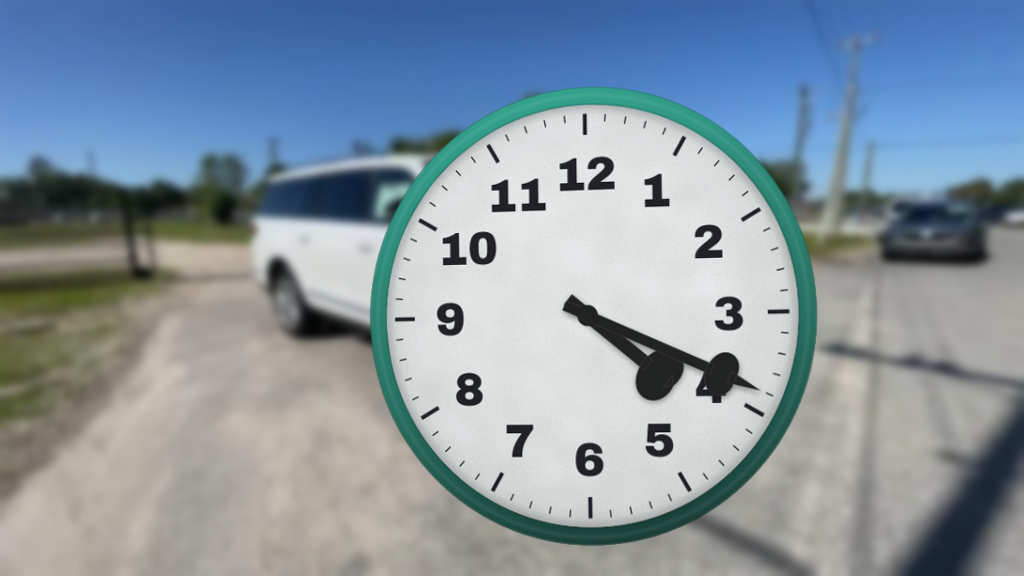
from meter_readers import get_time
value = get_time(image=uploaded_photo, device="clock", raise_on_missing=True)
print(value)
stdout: 4:19
